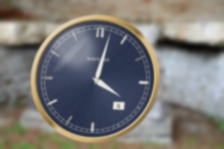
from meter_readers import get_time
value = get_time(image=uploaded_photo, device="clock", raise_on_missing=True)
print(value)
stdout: 4:02
